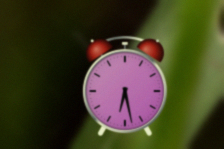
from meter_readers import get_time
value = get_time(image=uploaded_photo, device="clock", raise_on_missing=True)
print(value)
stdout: 6:28
